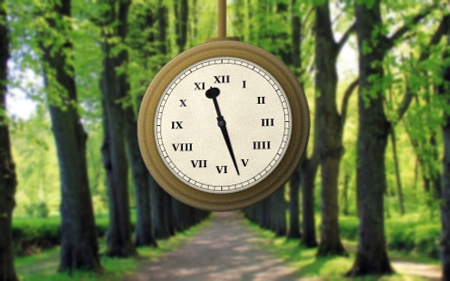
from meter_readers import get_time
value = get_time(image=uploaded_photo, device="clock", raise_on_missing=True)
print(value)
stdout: 11:27
